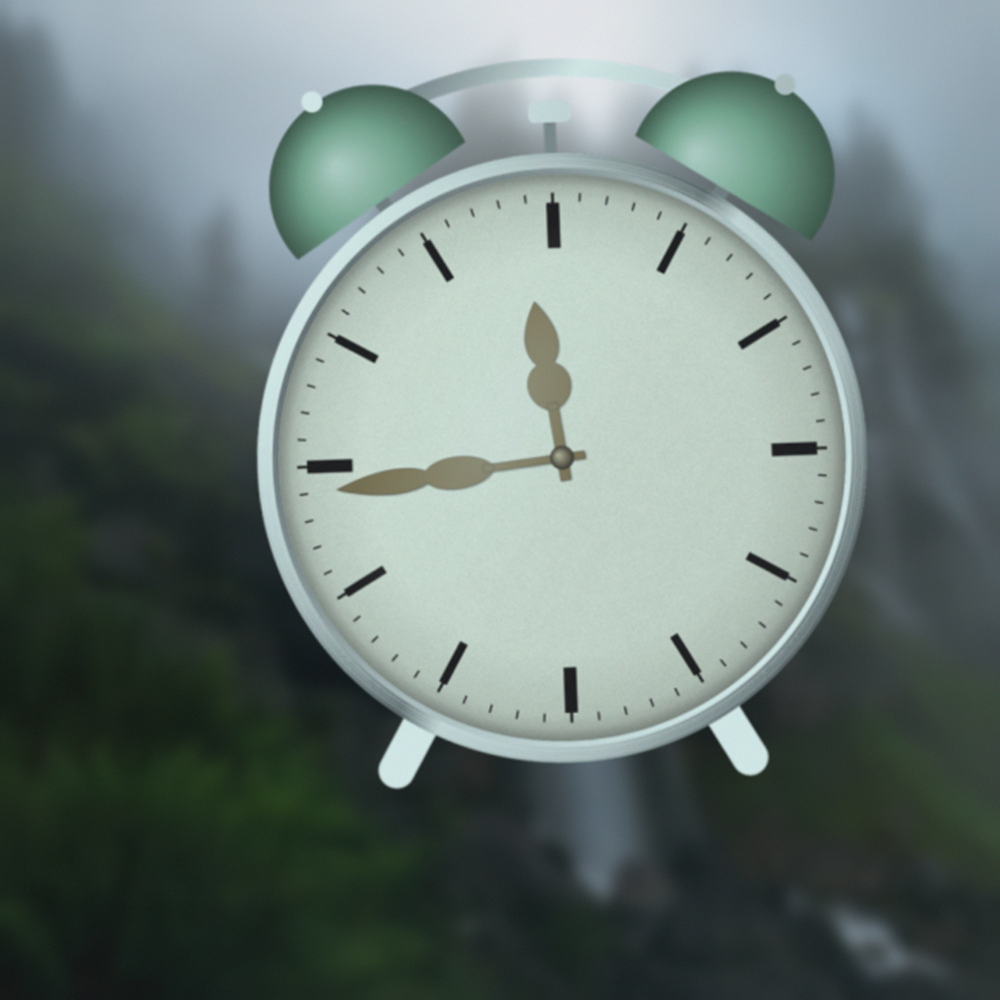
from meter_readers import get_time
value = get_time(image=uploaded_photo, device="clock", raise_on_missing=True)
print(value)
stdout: 11:44
